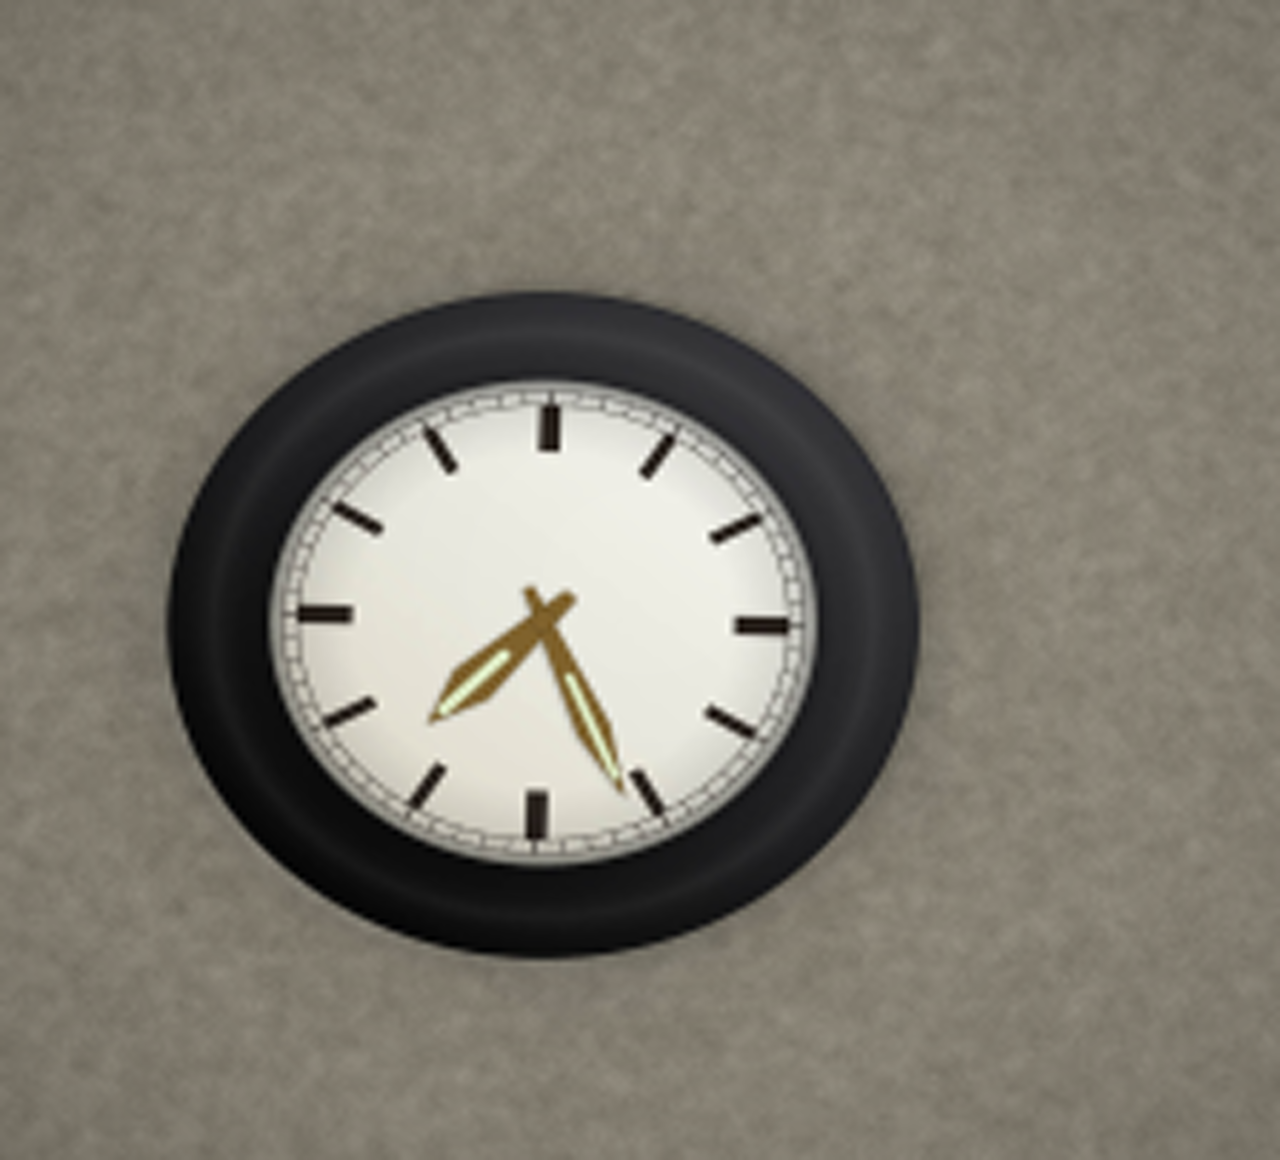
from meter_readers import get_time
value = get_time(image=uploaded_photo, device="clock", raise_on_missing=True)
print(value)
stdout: 7:26
